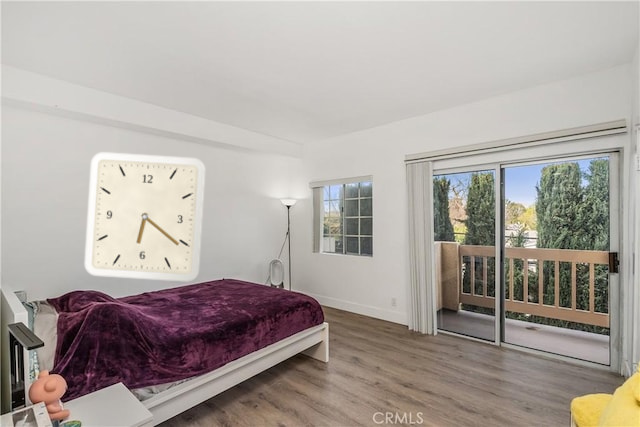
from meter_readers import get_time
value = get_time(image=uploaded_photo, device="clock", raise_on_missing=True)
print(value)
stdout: 6:21
